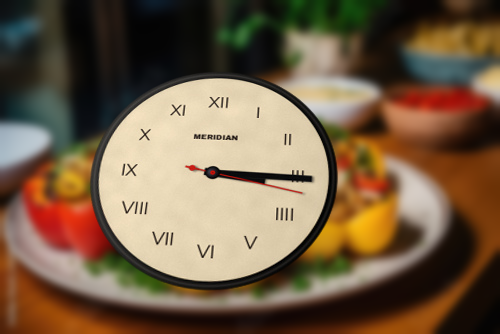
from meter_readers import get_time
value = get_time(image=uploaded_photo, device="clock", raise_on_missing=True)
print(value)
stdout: 3:15:17
